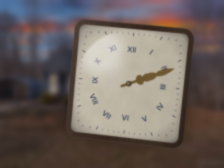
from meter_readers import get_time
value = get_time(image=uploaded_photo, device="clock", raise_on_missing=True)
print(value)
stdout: 2:11
